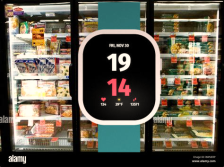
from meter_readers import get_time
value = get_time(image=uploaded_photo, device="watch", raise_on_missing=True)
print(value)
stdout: 19:14
